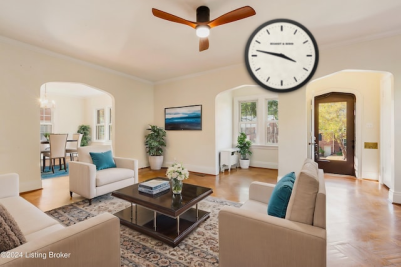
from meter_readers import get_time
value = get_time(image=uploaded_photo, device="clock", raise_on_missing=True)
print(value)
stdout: 3:47
